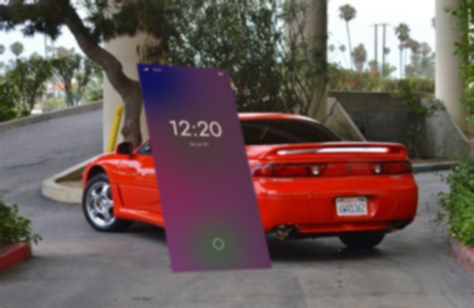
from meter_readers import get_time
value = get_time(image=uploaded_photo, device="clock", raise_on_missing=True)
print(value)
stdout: 12:20
